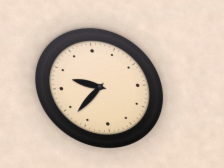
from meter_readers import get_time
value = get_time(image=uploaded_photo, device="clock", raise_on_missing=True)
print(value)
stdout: 9:38
